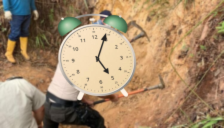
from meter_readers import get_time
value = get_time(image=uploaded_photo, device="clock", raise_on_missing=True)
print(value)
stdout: 5:04
